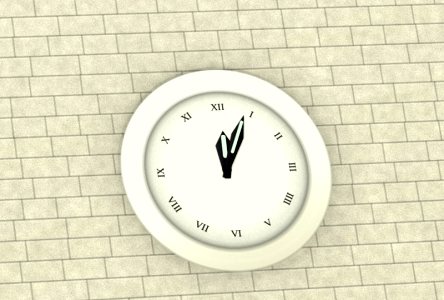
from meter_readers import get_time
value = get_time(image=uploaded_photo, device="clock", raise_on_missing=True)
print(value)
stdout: 12:04
